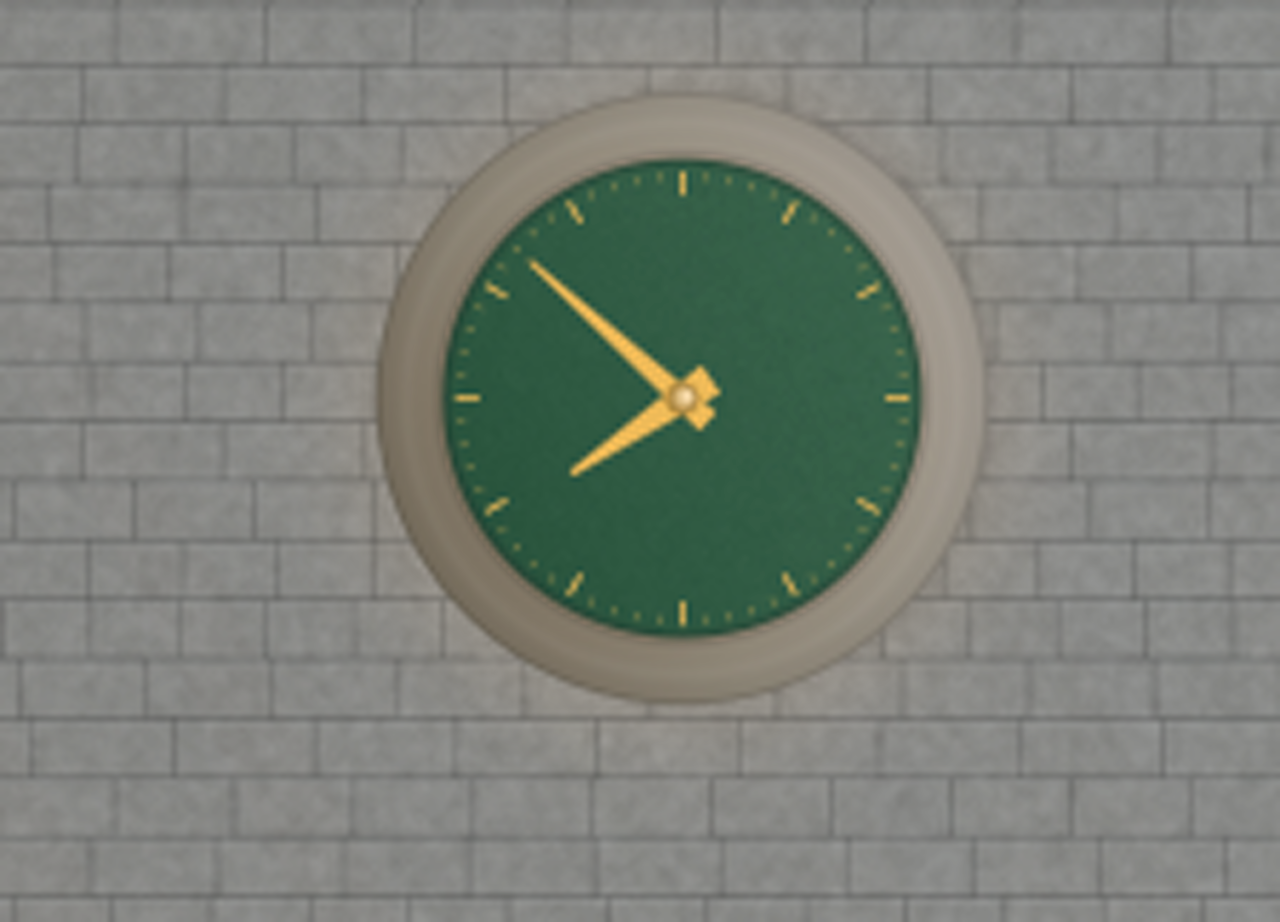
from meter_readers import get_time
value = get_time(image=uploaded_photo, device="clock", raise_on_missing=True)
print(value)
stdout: 7:52
